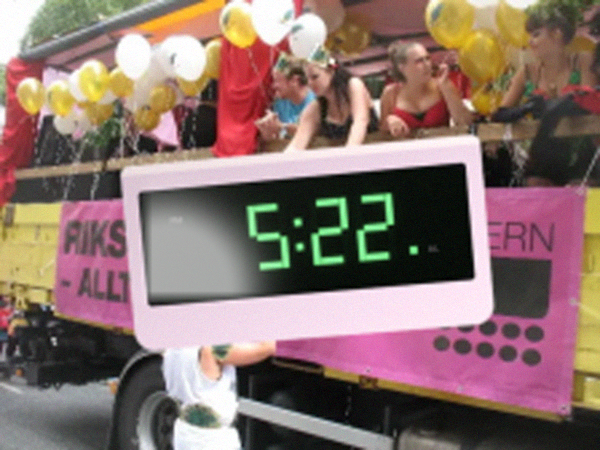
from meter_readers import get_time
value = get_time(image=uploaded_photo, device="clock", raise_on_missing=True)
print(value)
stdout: 5:22
